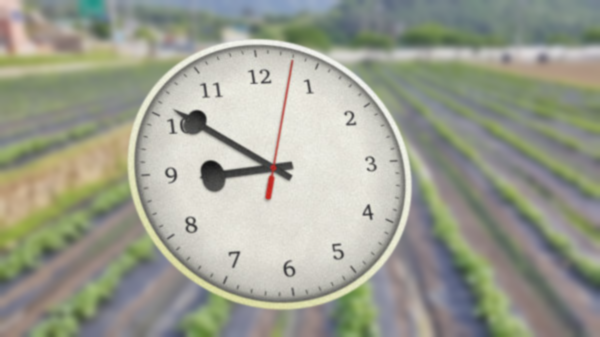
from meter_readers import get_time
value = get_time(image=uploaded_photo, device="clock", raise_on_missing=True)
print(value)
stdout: 8:51:03
